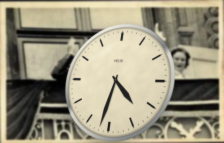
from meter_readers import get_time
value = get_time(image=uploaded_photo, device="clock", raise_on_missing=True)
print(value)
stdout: 4:32
